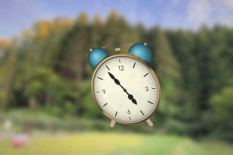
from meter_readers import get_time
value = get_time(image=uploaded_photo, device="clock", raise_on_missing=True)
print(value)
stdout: 4:54
